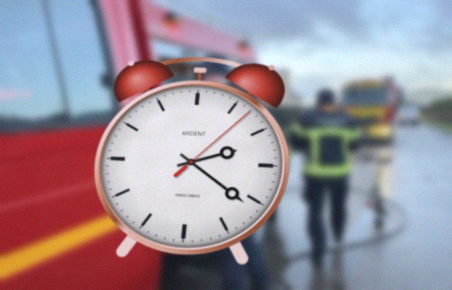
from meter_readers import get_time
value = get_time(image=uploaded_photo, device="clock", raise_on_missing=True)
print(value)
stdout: 2:21:07
